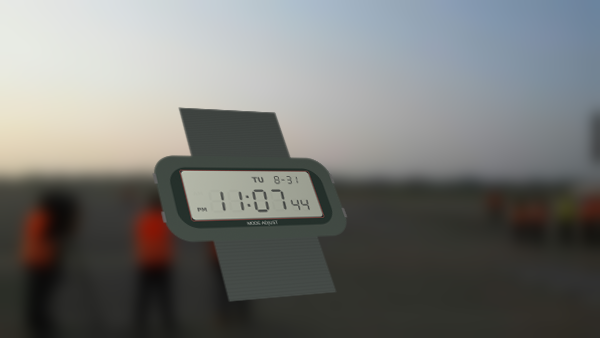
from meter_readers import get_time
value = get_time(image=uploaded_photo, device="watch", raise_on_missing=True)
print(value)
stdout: 11:07:44
